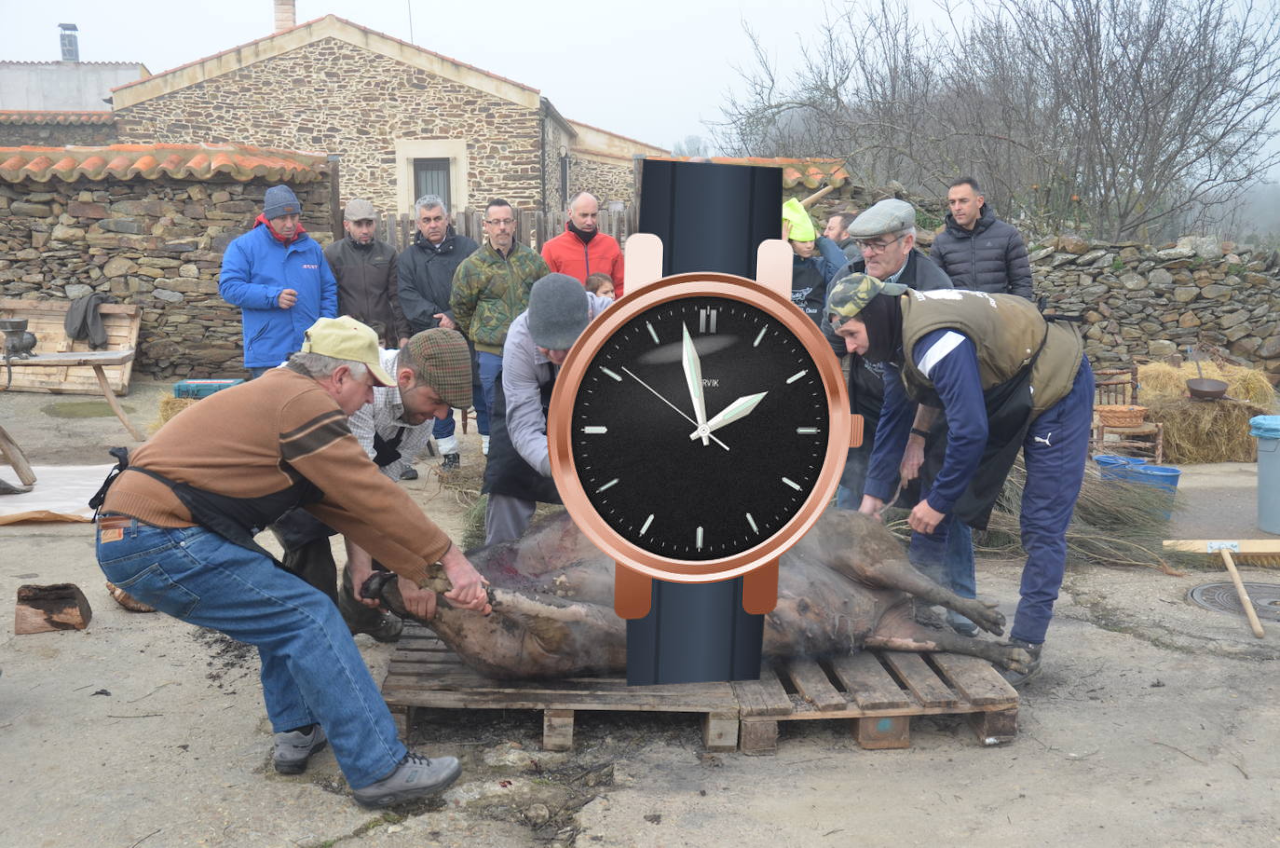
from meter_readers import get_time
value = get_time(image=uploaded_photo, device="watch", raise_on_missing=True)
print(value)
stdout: 1:57:51
